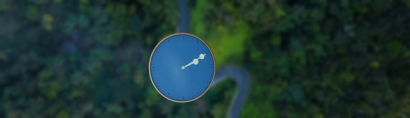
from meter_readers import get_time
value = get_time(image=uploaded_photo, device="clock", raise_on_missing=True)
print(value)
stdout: 2:10
